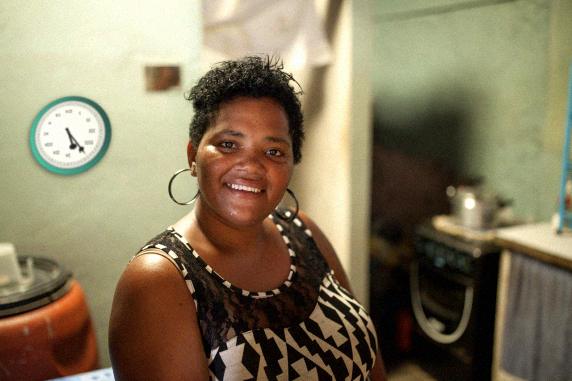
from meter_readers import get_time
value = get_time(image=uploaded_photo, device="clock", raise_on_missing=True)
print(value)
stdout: 5:24
